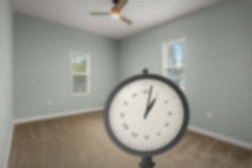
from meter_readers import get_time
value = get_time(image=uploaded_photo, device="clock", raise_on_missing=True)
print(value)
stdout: 1:02
